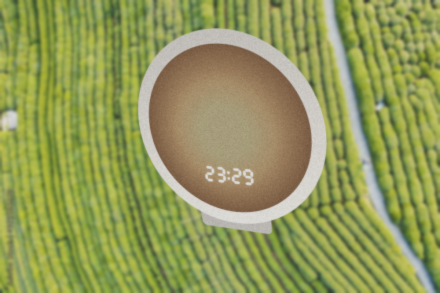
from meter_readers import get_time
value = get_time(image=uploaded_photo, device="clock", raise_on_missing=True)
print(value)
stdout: 23:29
